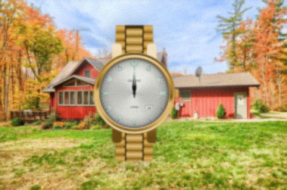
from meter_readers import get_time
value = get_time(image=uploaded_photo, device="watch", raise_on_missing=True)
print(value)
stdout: 12:00
